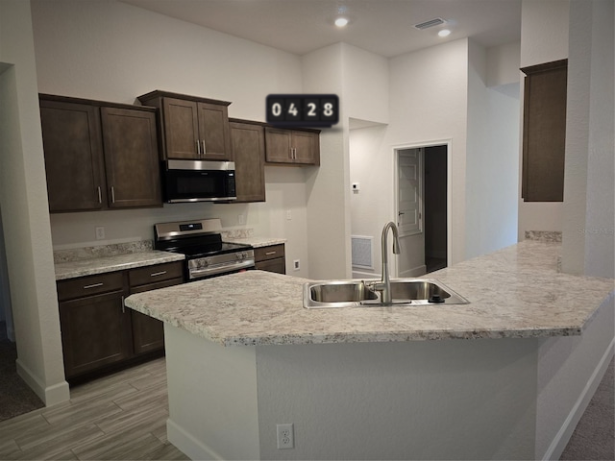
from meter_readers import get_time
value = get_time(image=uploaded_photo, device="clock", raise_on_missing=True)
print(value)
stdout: 4:28
